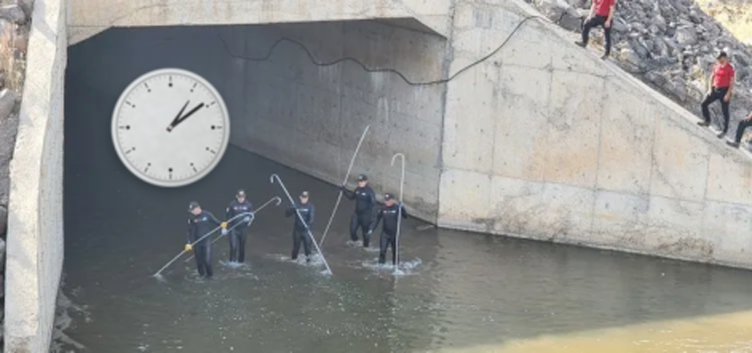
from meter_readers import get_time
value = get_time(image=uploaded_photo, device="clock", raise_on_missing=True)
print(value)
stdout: 1:09
